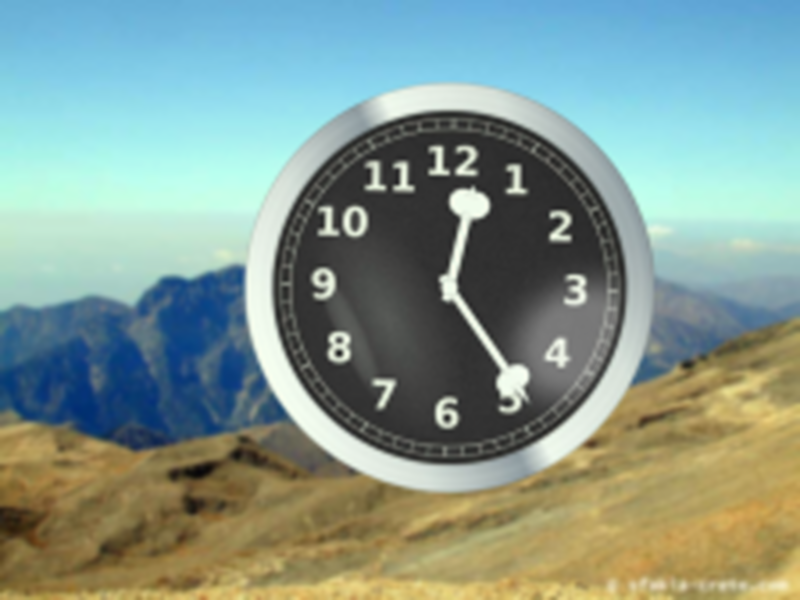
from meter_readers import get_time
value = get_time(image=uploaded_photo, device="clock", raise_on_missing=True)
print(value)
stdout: 12:24
